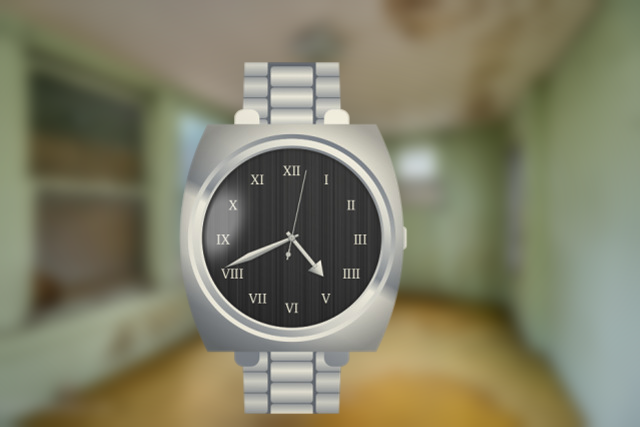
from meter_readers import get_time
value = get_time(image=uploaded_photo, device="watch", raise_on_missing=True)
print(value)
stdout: 4:41:02
